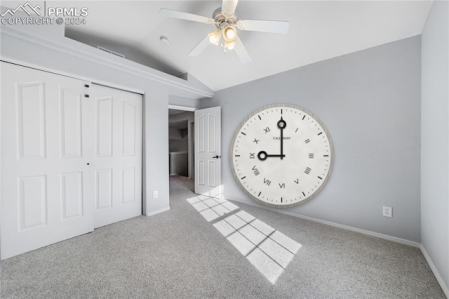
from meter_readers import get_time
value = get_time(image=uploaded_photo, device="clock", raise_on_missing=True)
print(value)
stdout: 9:00
